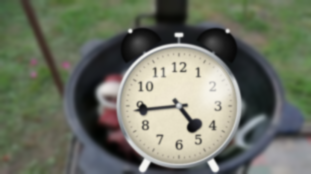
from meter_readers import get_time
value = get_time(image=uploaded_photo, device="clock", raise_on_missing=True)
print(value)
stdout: 4:44
